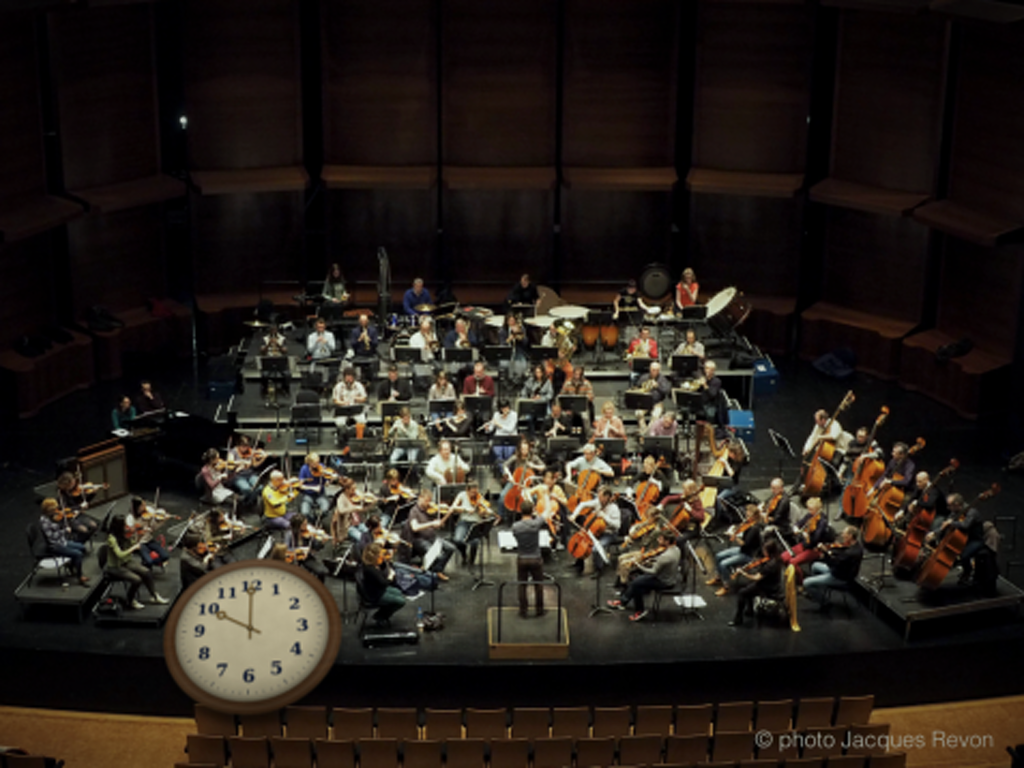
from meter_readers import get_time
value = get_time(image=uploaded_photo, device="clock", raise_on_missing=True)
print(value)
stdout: 10:00
